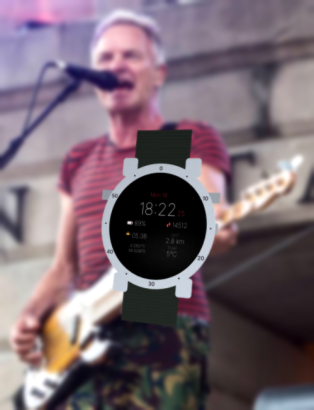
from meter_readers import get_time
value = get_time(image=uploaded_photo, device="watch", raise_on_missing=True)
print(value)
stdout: 18:22
